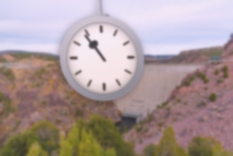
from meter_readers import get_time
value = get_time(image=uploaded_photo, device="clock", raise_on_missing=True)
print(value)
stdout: 10:54
